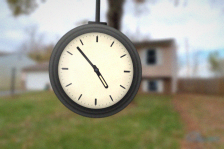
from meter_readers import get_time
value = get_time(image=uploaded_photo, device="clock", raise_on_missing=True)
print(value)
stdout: 4:53
